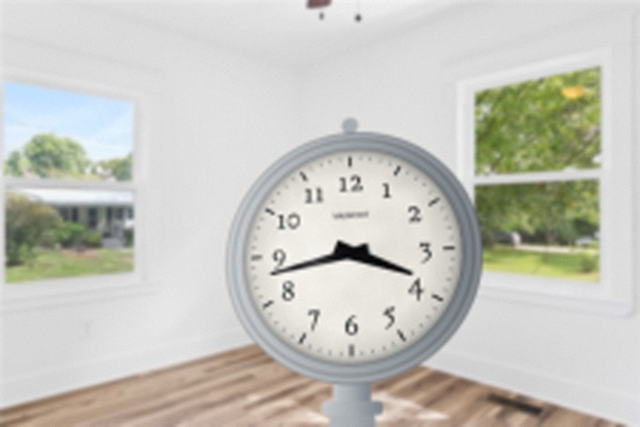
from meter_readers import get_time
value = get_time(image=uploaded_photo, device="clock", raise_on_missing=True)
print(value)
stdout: 3:43
